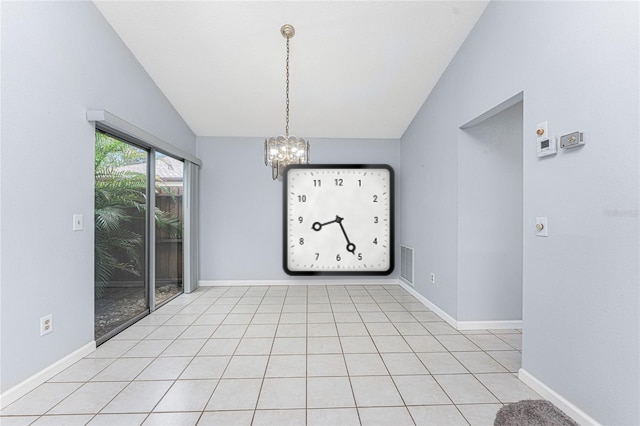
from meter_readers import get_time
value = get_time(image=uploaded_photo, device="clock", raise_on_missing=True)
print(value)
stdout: 8:26
